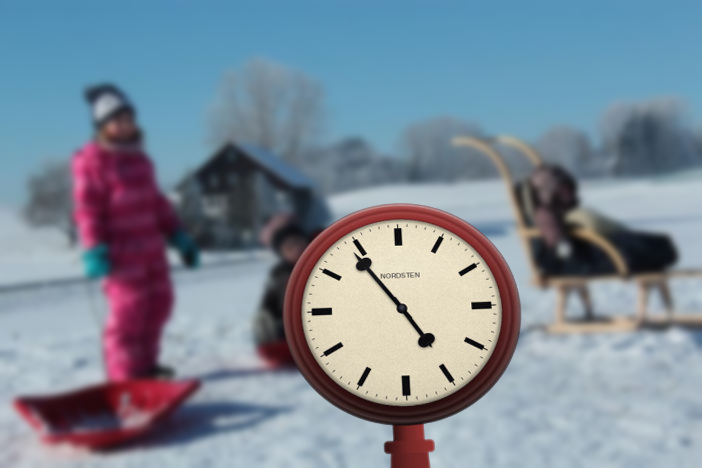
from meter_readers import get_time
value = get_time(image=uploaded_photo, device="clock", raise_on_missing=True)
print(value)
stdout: 4:54
